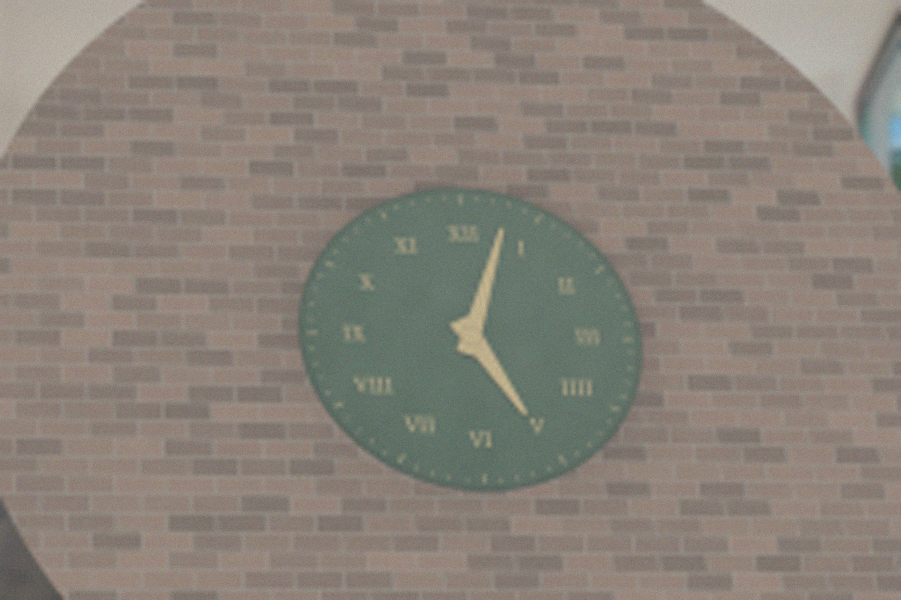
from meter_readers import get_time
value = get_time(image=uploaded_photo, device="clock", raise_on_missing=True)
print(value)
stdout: 5:03
